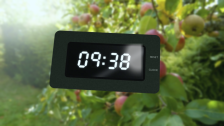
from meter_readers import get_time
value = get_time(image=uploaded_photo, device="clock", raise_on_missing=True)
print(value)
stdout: 9:38
